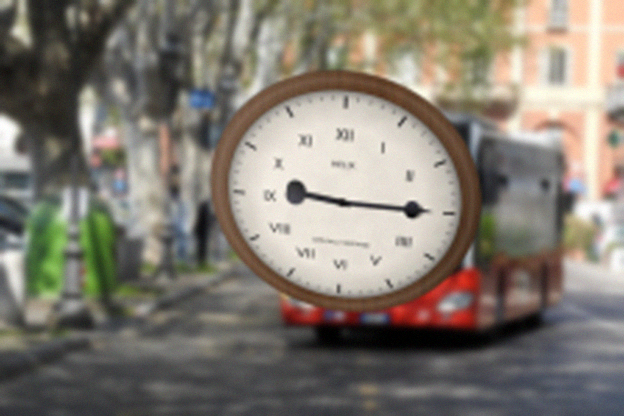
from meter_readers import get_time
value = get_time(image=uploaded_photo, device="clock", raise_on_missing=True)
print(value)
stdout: 9:15
